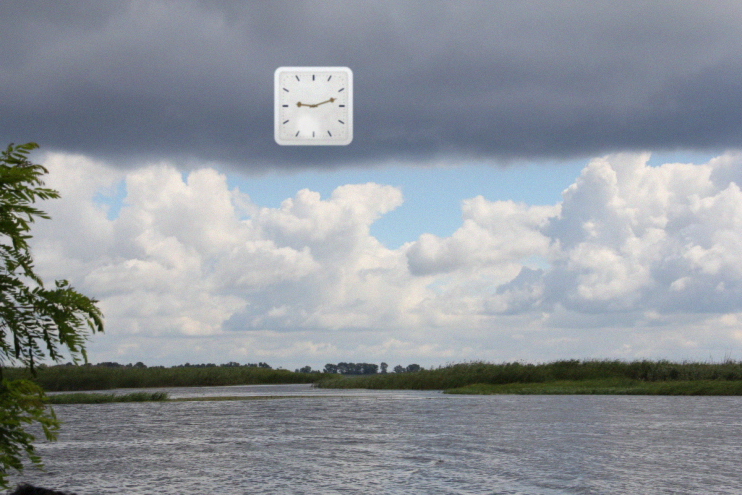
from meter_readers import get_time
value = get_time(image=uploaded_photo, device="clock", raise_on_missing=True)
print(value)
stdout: 9:12
